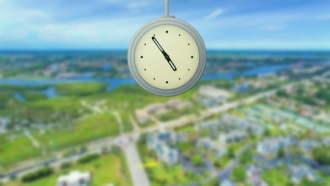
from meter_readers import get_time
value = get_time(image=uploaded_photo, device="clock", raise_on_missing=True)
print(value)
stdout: 4:54
